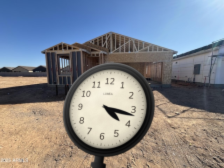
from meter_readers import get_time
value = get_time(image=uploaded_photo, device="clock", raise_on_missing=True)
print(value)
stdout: 4:17
